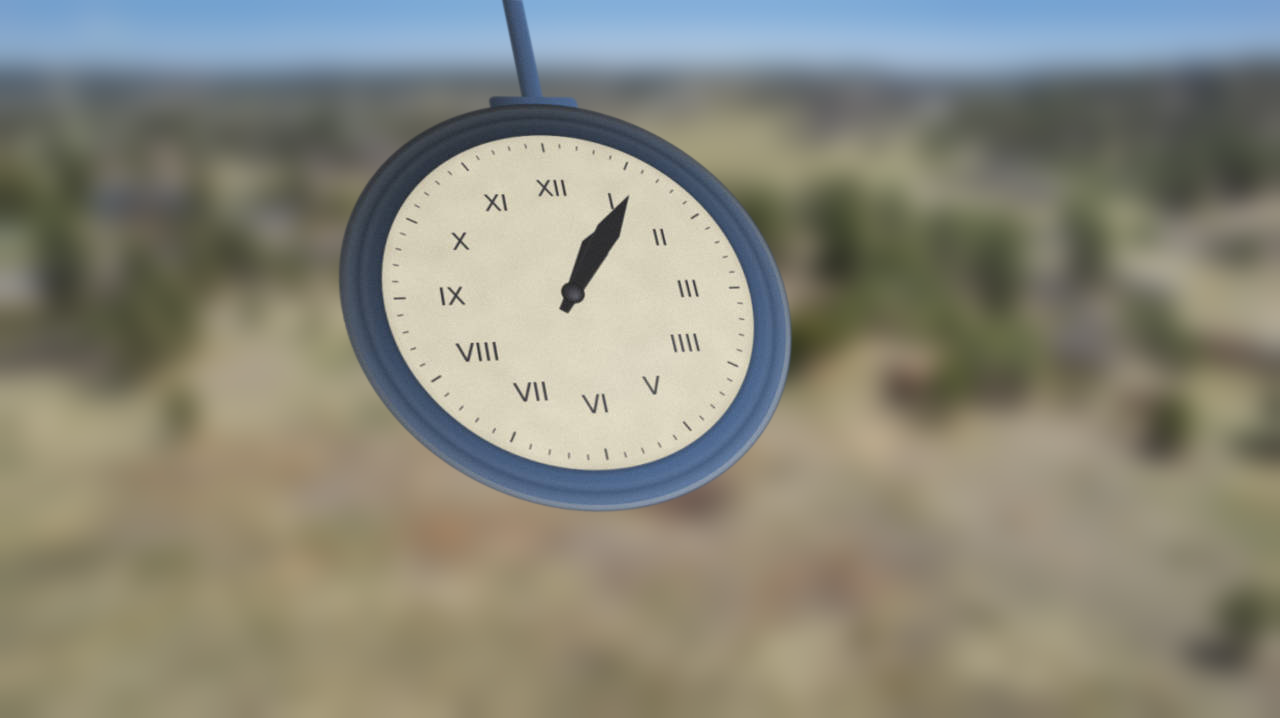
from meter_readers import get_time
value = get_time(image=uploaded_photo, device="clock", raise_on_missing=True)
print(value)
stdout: 1:06
